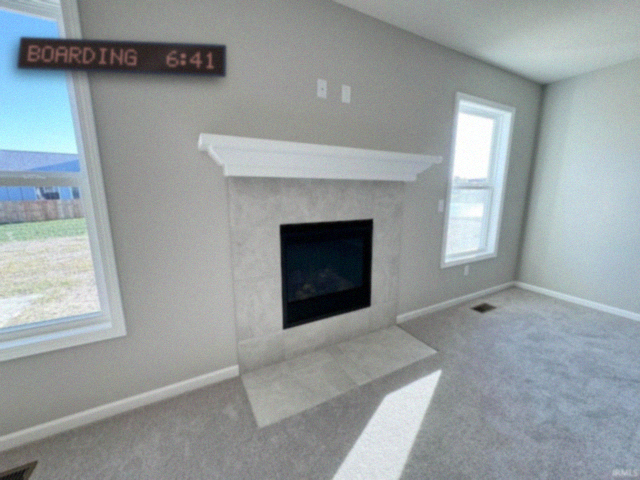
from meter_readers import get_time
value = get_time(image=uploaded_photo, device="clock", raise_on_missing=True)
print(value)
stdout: 6:41
